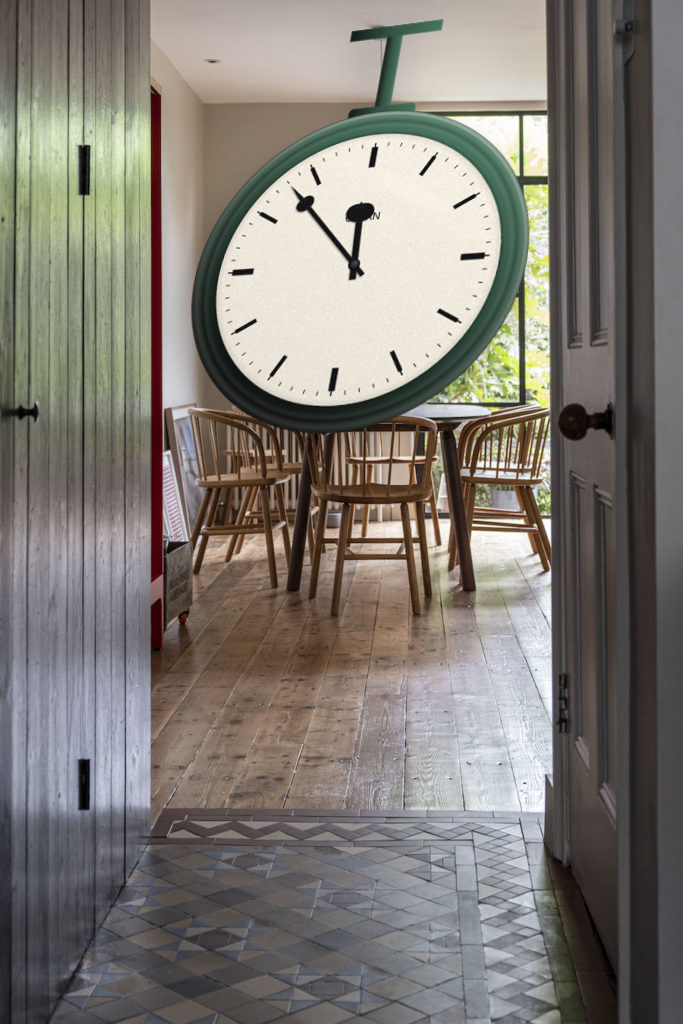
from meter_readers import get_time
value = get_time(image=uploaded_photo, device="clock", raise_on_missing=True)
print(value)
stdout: 11:53
